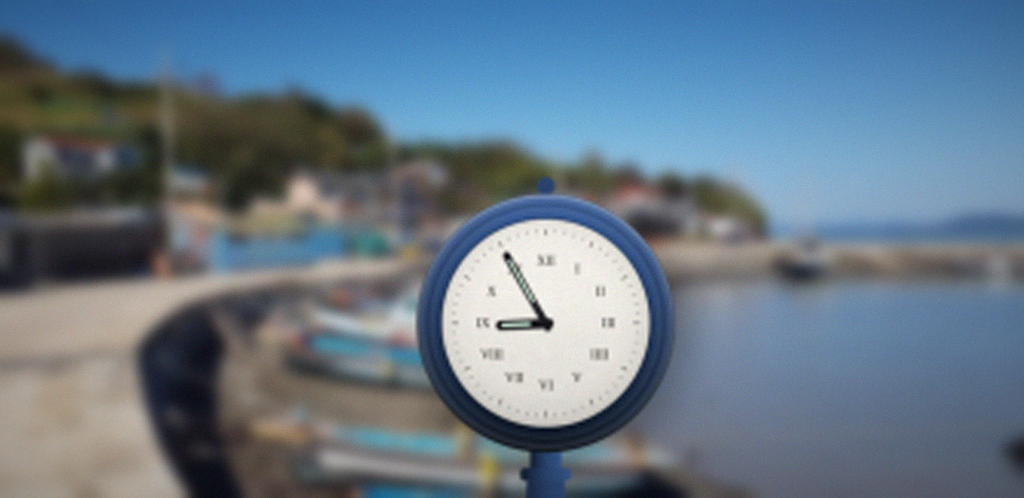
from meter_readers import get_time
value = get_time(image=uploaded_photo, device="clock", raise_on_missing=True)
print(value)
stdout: 8:55
